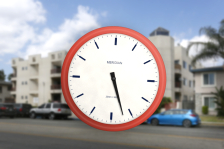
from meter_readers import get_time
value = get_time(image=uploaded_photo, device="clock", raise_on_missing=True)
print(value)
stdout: 5:27
